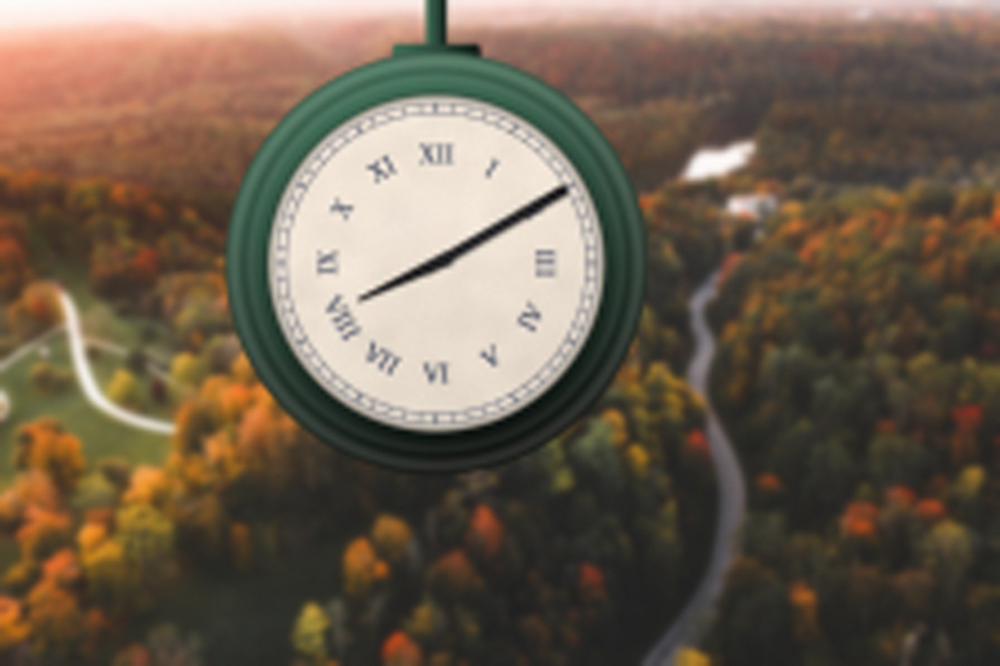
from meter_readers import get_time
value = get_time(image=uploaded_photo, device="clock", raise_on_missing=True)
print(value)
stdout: 8:10
